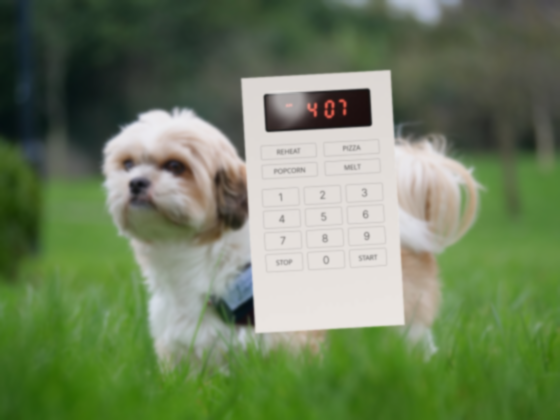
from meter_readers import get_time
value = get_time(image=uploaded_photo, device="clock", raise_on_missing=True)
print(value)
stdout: 4:07
